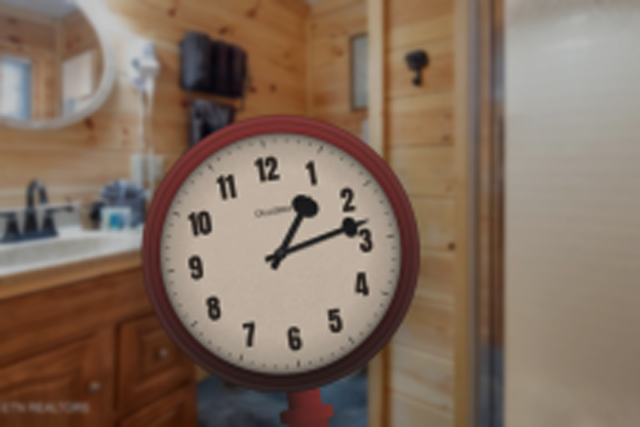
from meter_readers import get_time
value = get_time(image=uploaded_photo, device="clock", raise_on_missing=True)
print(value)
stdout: 1:13
